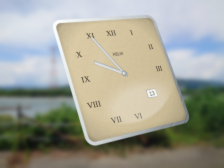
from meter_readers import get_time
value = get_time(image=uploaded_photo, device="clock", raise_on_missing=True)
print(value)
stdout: 9:55
